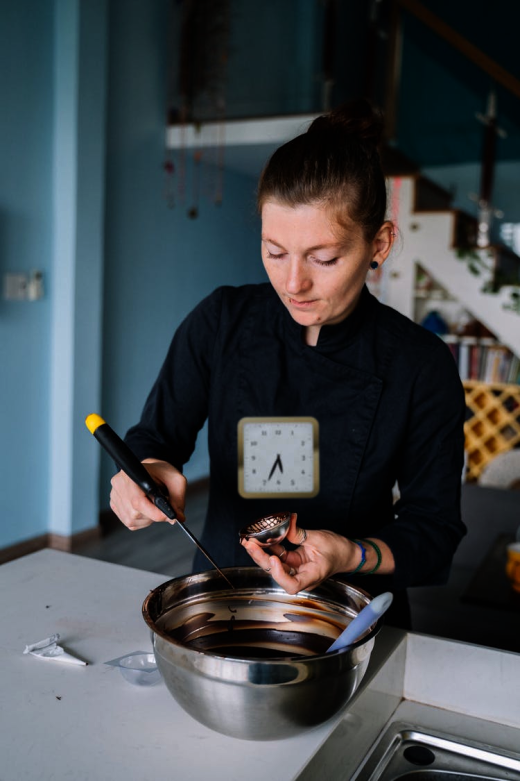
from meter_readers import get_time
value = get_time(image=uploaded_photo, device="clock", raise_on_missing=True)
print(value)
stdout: 5:34
